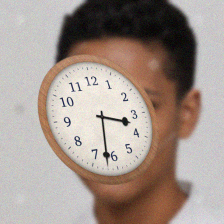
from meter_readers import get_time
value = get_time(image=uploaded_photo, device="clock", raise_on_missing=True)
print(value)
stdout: 3:32
